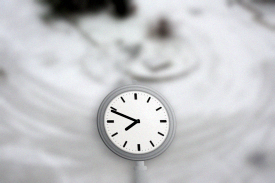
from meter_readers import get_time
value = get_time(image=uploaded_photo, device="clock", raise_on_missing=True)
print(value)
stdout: 7:49
